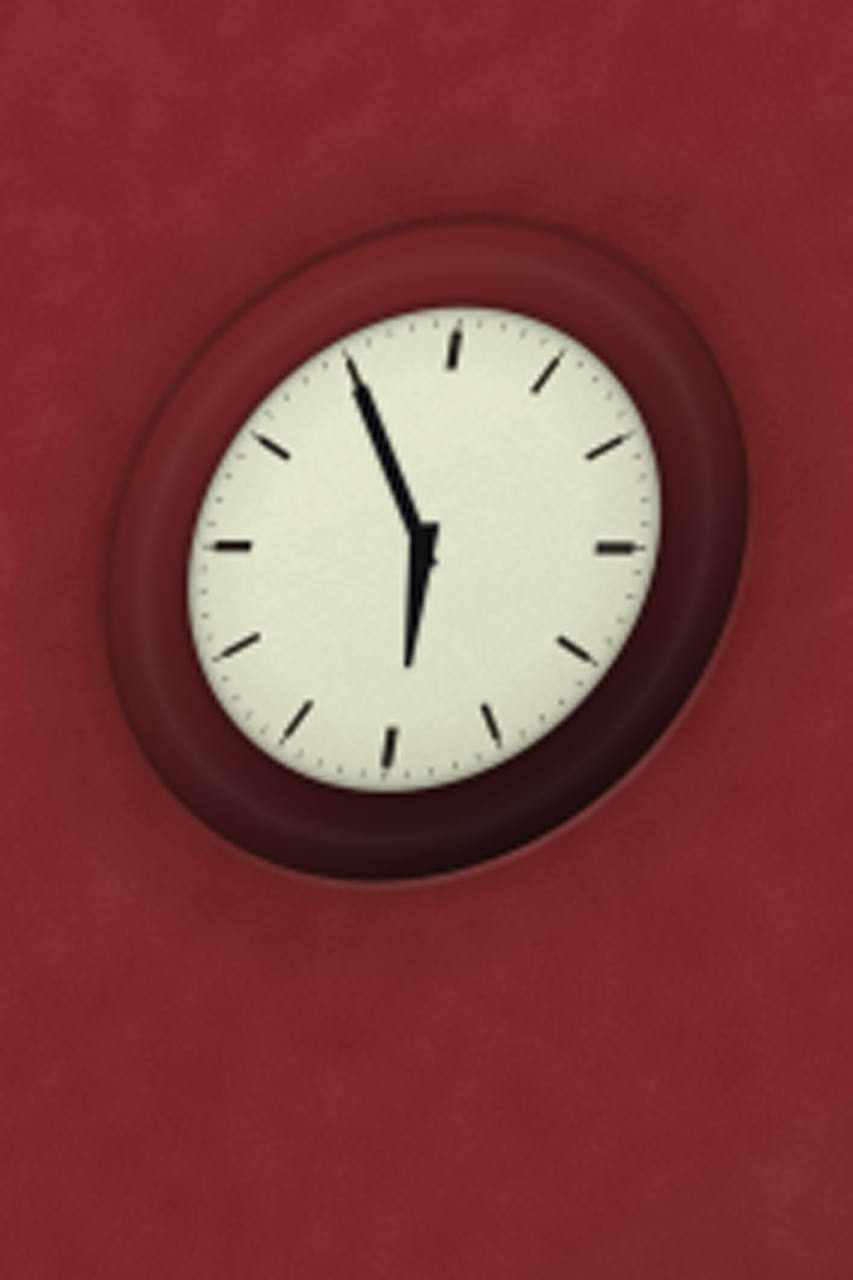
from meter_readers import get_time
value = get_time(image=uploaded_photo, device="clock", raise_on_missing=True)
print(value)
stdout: 5:55
